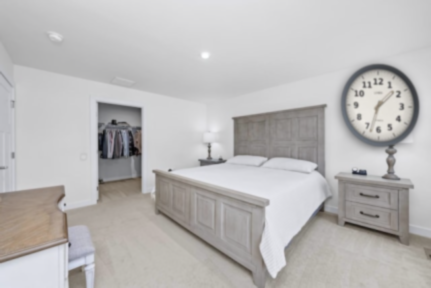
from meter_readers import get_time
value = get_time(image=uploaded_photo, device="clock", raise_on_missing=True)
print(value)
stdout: 1:33
